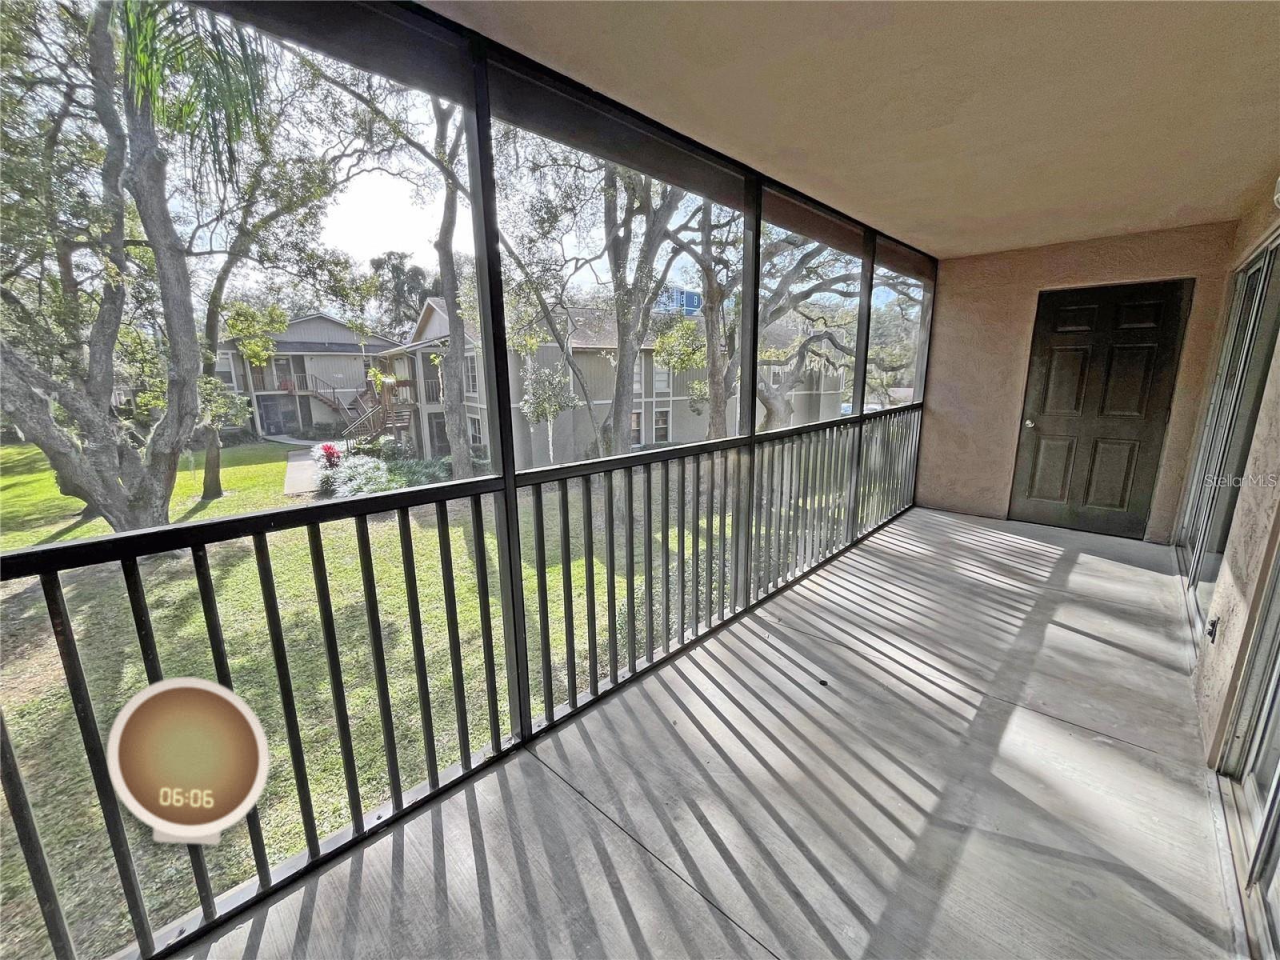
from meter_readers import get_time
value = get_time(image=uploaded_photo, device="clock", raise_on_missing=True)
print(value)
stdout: 6:06
